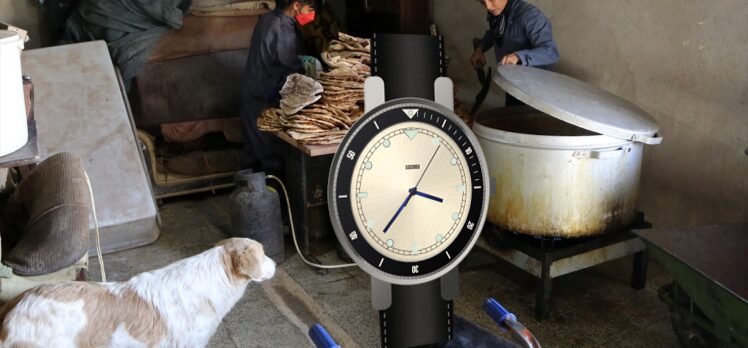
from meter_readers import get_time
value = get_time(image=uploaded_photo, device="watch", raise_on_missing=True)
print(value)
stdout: 3:37:06
